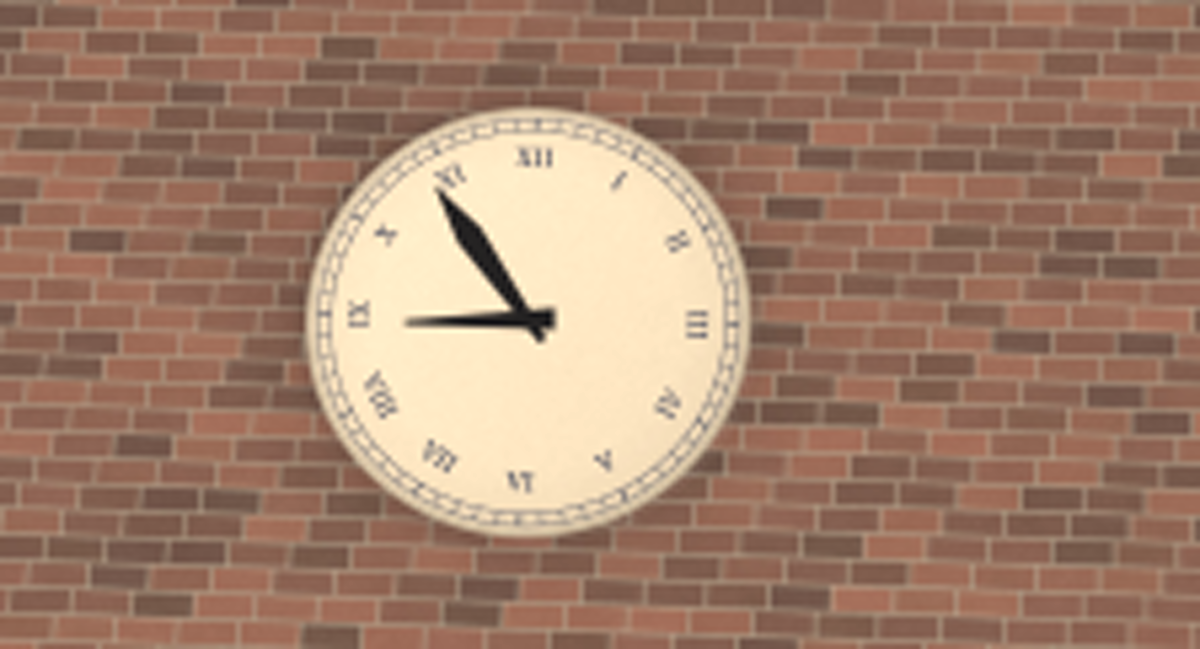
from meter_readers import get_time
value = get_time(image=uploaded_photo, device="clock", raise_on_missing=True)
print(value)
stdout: 8:54
